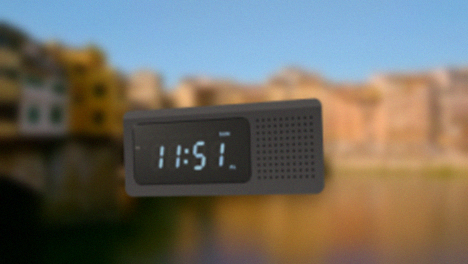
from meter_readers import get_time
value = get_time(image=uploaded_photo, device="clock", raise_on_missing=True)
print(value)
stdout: 11:51
